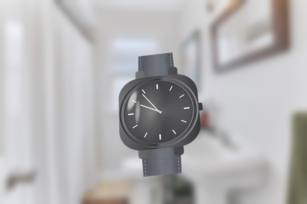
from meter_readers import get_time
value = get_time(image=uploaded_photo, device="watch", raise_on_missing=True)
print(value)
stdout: 9:54
